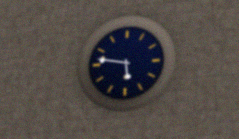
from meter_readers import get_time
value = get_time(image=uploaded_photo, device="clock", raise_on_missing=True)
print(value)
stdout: 5:47
